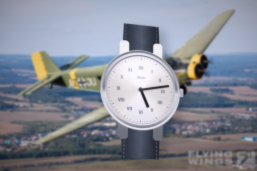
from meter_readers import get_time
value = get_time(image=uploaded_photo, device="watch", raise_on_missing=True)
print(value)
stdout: 5:13
